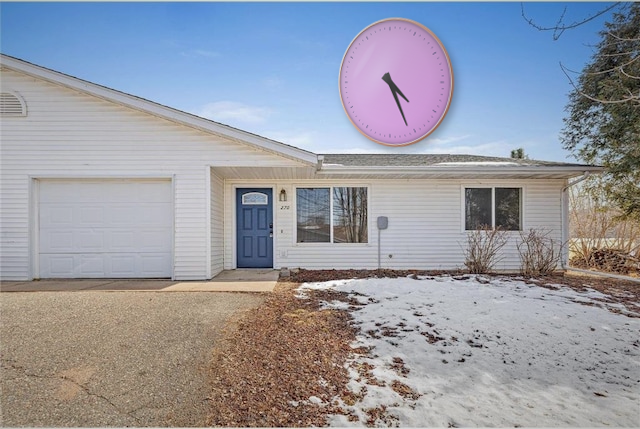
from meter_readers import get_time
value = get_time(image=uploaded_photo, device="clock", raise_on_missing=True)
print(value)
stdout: 4:26
